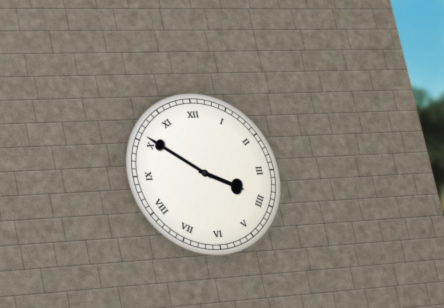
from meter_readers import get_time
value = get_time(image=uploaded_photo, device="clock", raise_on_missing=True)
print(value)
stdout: 3:51
